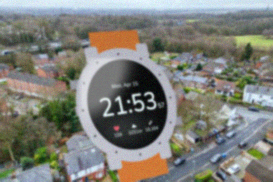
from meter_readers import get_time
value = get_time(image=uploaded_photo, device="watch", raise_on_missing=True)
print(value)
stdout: 21:53
